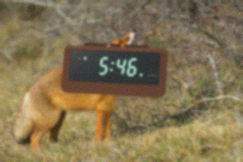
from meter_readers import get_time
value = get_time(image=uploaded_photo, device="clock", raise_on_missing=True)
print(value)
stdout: 5:46
